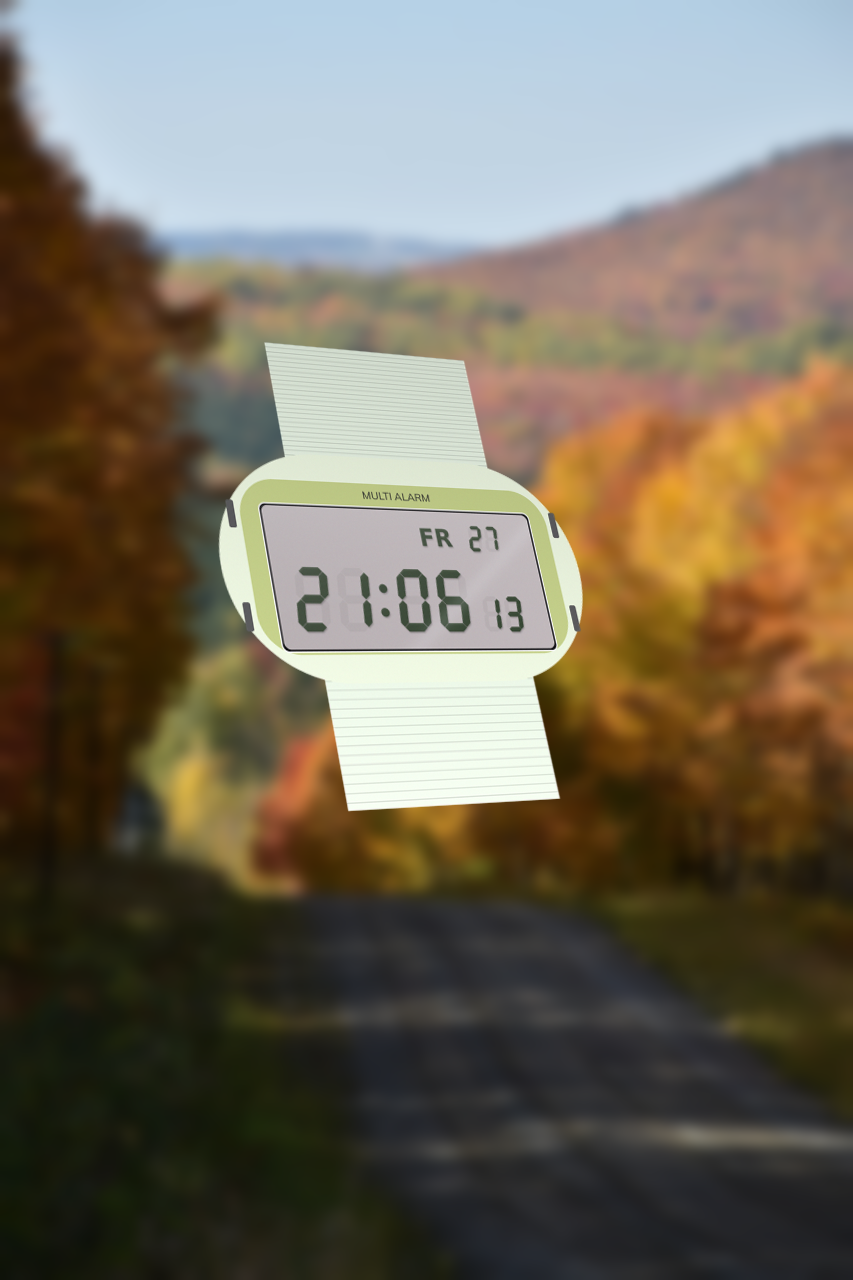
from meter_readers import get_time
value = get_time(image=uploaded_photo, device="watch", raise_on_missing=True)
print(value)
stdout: 21:06:13
